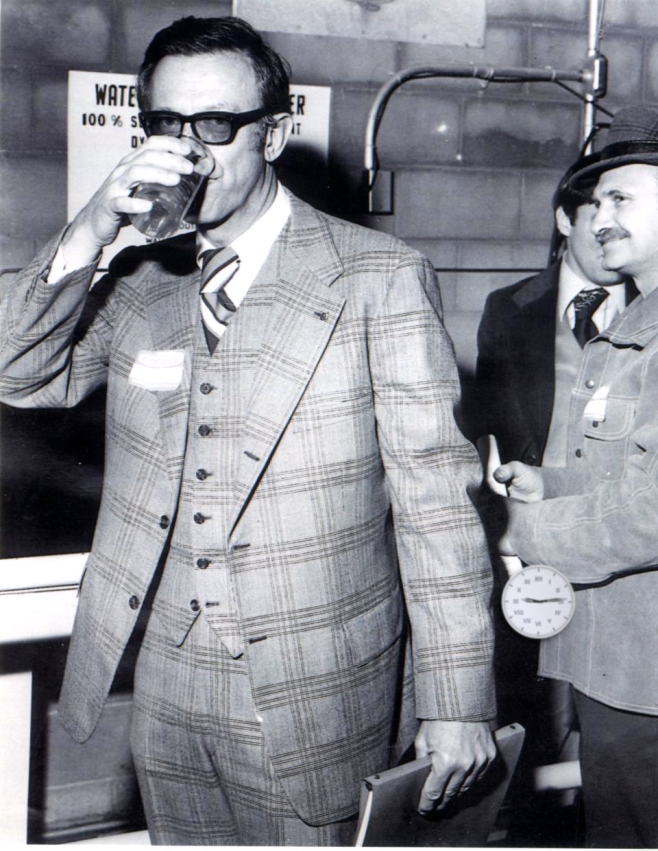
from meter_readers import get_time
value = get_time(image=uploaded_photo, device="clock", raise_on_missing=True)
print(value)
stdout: 9:14
